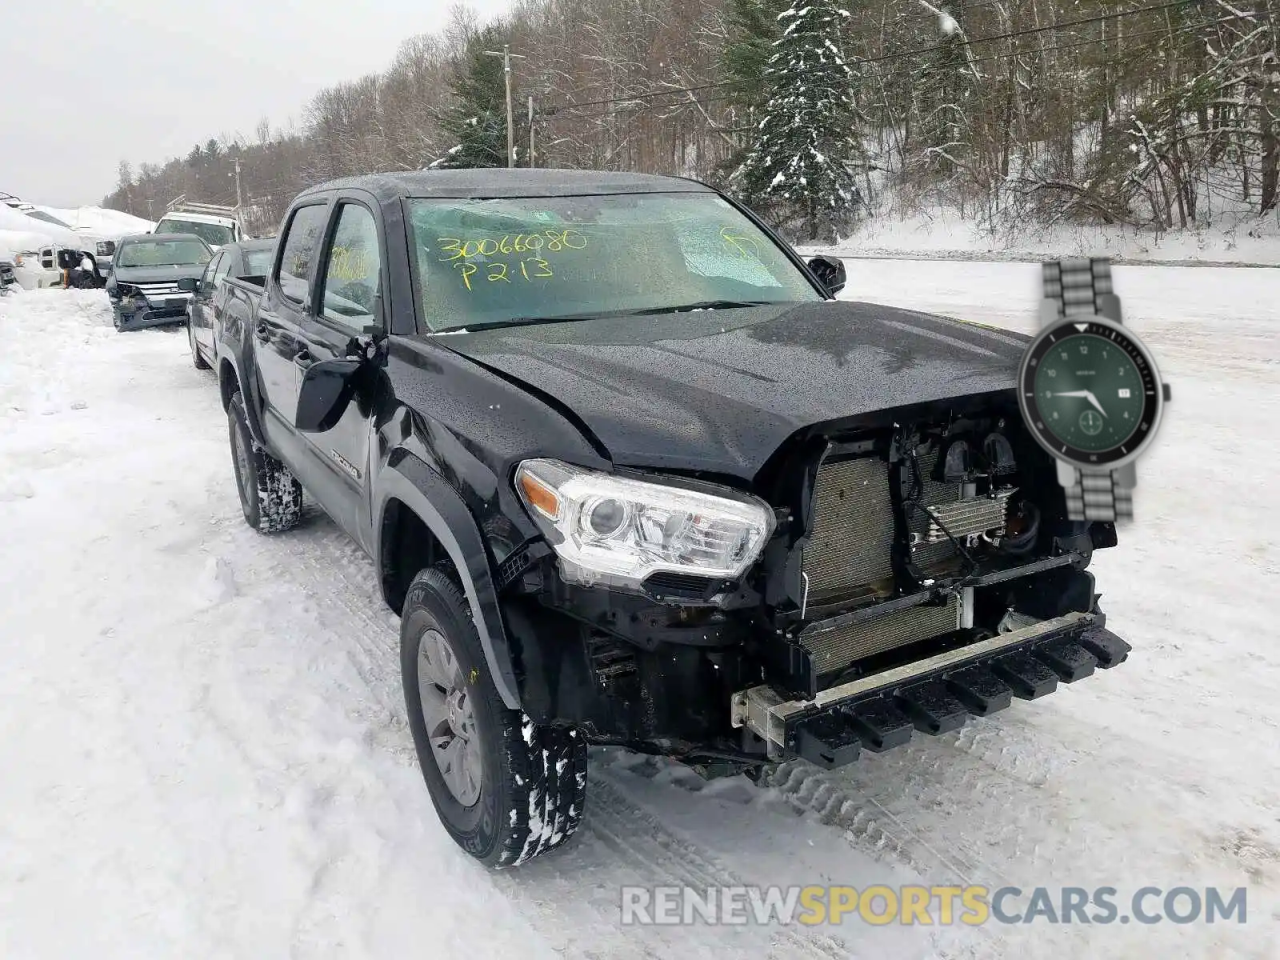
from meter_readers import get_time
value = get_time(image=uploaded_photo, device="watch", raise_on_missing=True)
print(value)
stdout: 4:45
